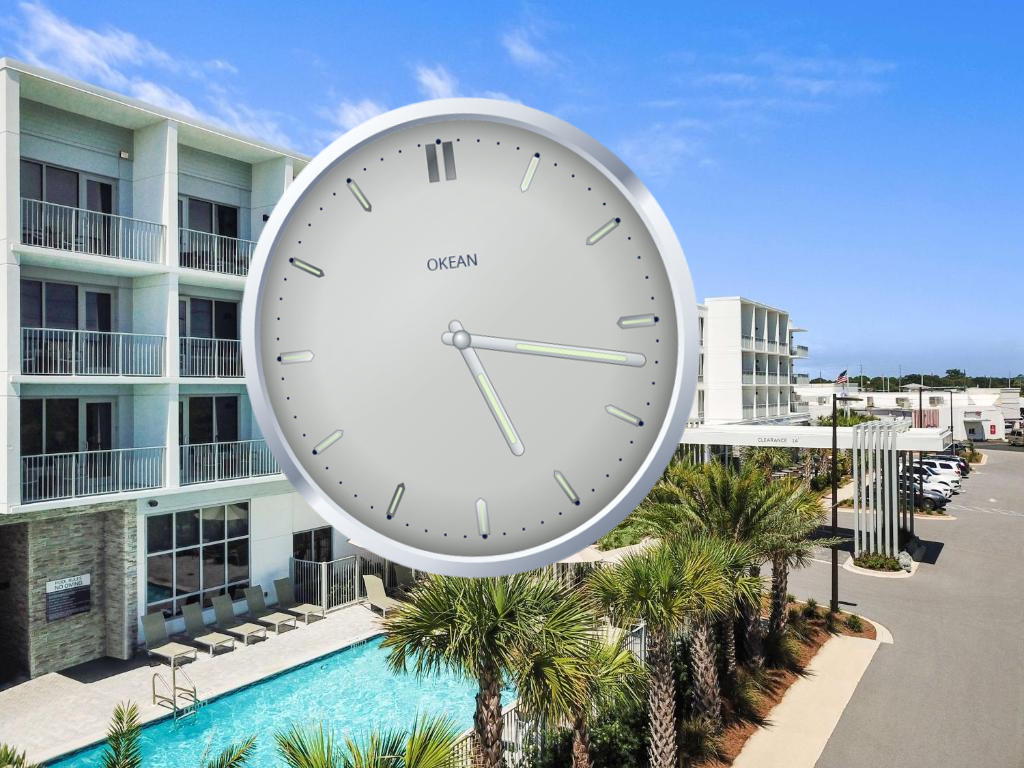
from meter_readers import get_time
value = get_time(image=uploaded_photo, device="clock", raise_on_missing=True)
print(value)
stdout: 5:17
